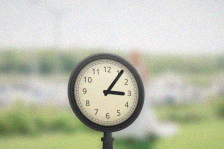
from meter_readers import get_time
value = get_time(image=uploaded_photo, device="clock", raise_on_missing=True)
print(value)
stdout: 3:06
